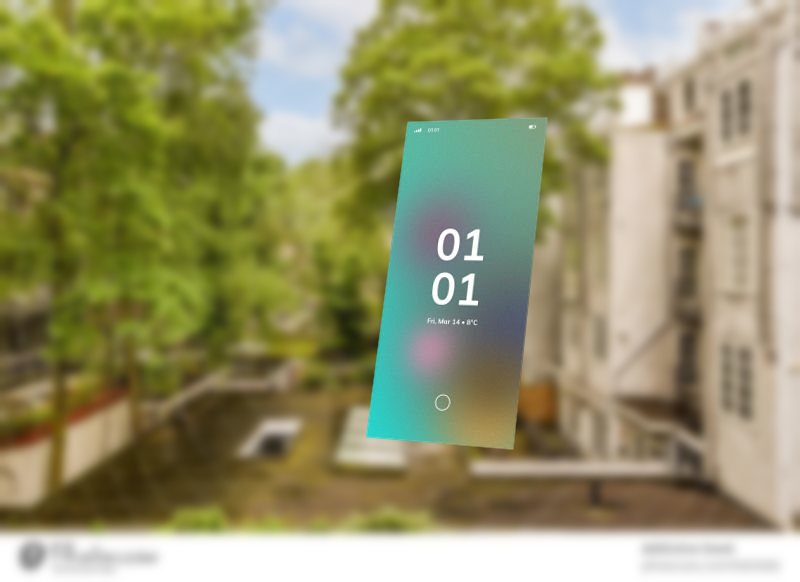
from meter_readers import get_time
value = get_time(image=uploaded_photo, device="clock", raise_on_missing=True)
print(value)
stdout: 1:01
